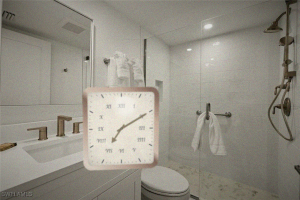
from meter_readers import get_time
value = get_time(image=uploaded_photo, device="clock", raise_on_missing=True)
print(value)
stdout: 7:10
